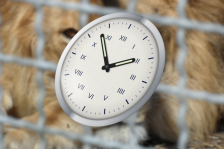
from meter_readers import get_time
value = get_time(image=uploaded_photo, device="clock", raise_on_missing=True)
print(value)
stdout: 1:53
